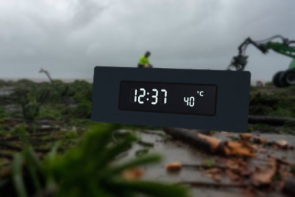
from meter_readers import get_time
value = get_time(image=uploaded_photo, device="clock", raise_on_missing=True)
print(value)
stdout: 12:37
